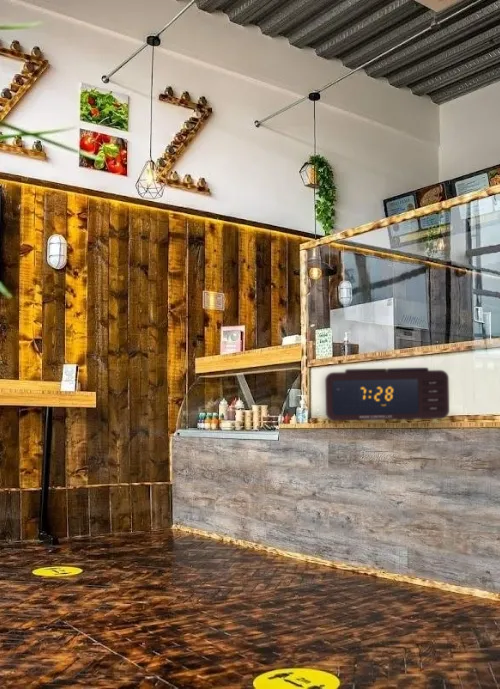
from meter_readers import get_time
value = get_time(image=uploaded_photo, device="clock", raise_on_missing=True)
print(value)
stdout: 7:28
